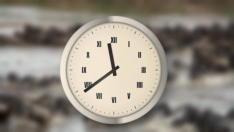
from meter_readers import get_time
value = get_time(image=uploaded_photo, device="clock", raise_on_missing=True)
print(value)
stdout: 11:39
